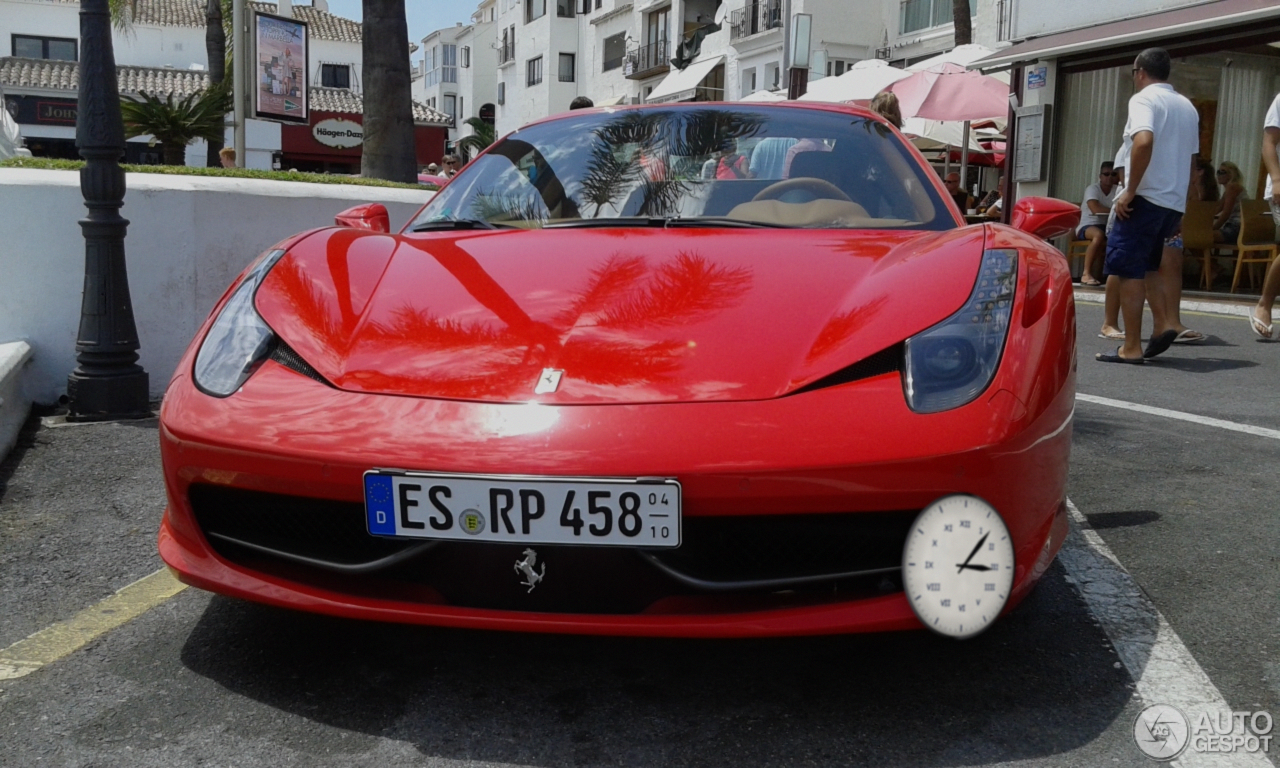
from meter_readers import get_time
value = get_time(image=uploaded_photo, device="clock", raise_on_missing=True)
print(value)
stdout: 3:07
